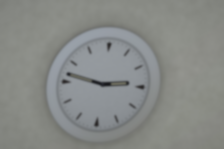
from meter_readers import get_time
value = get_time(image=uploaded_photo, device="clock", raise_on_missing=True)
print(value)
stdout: 2:47
